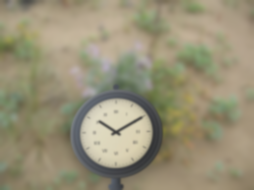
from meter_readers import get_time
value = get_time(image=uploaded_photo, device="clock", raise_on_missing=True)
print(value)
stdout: 10:10
